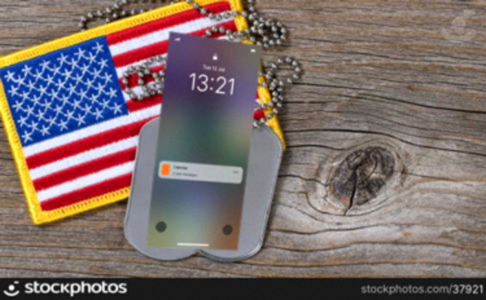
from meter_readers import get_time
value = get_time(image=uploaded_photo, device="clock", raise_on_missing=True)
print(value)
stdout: 13:21
